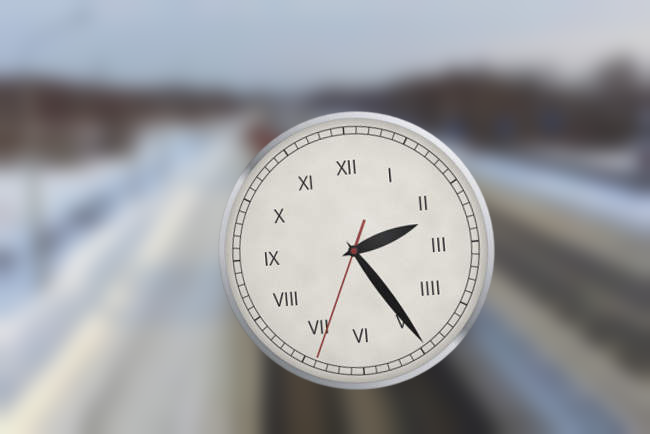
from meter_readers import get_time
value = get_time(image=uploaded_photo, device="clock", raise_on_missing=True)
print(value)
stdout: 2:24:34
